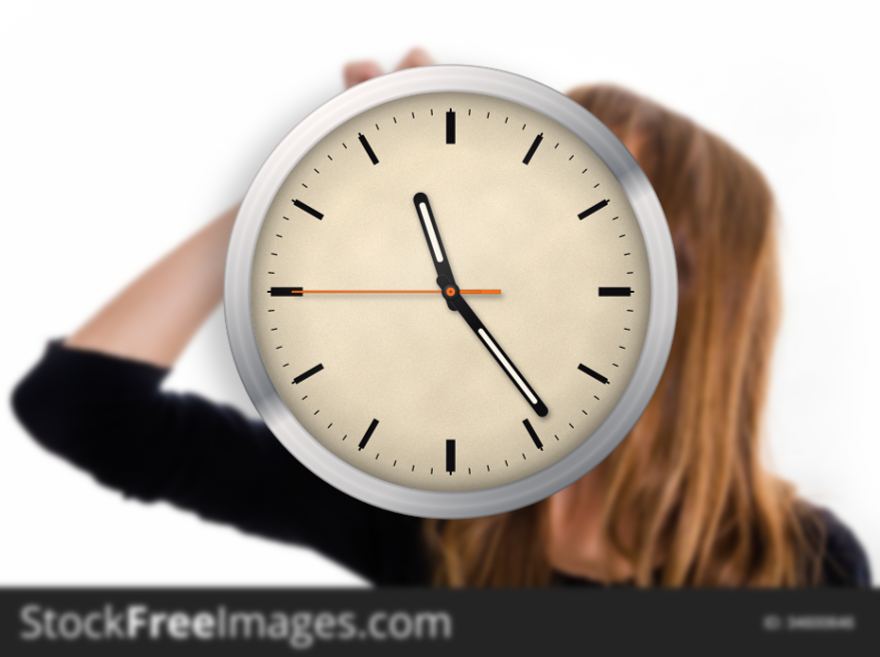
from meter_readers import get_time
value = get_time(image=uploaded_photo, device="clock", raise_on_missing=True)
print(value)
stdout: 11:23:45
